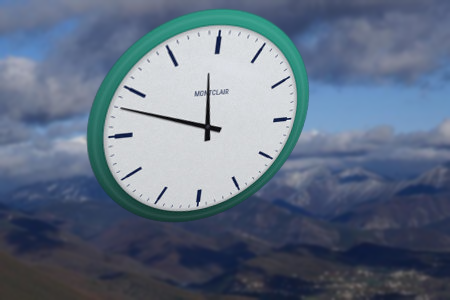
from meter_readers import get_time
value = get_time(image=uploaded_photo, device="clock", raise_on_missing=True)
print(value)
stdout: 11:48
